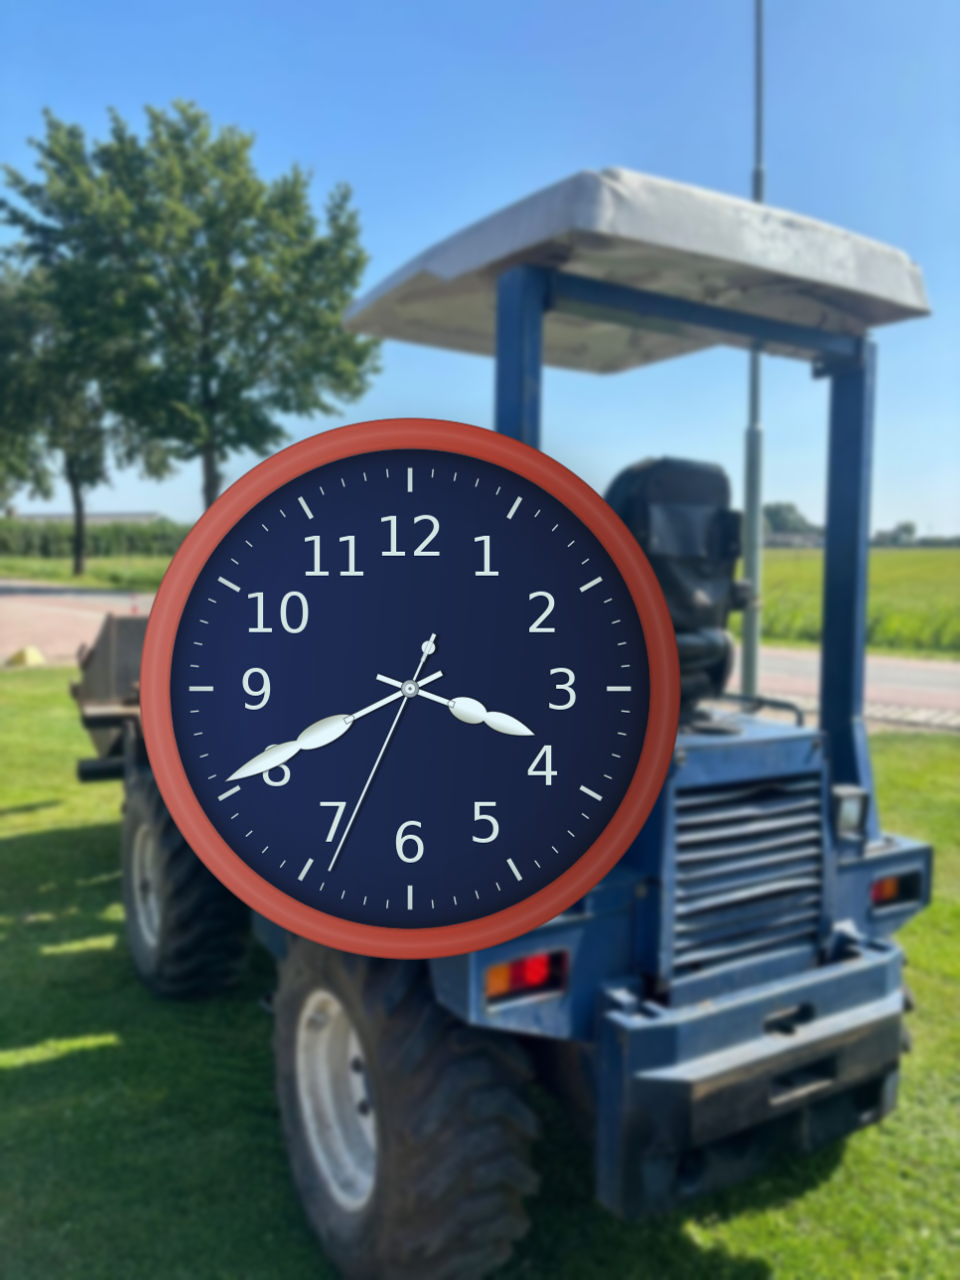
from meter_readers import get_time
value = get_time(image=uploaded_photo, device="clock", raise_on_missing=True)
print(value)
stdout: 3:40:34
